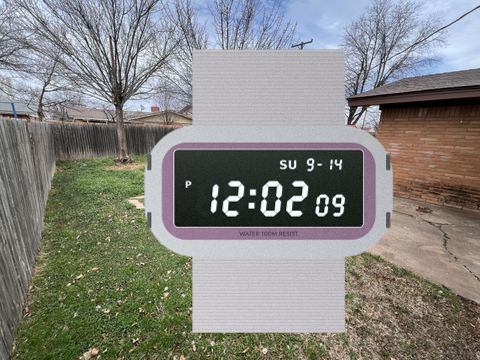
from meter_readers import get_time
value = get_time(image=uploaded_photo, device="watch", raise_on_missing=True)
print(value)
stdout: 12:02:09
